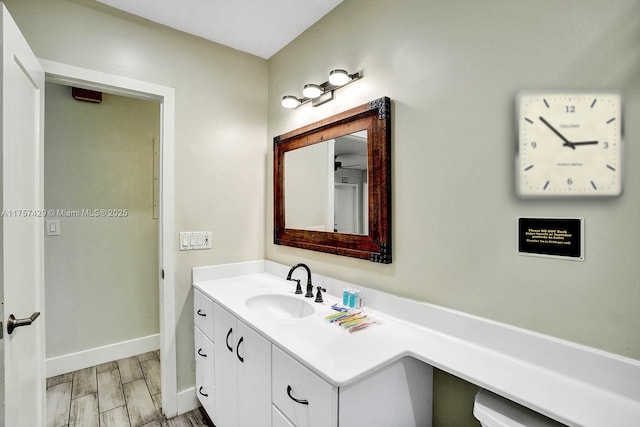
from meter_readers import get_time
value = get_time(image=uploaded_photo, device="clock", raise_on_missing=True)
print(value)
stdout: 2:52
